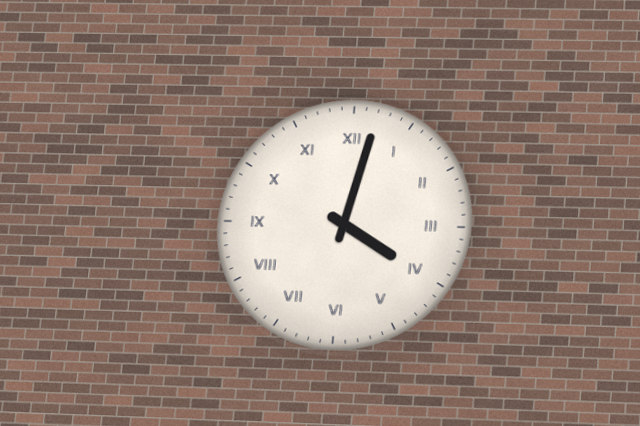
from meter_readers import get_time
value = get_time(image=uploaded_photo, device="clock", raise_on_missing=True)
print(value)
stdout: 4:02
